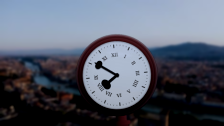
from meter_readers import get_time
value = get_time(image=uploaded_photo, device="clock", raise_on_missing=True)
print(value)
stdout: 7:51
